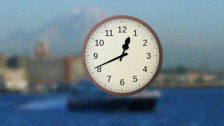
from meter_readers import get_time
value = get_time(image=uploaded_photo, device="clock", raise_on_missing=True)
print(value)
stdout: 12:41
